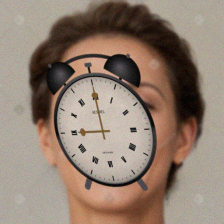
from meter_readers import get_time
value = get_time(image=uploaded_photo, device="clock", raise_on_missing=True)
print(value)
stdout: 9:00
